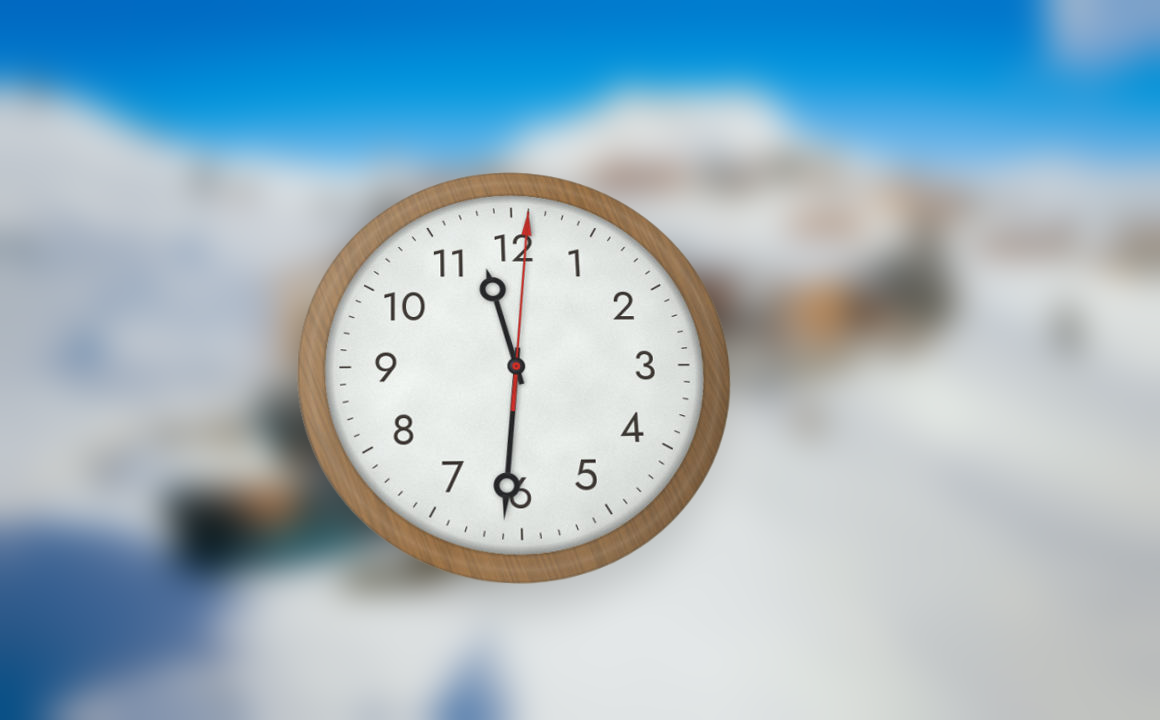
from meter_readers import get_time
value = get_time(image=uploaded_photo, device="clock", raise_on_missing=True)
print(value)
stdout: 11:31:01
